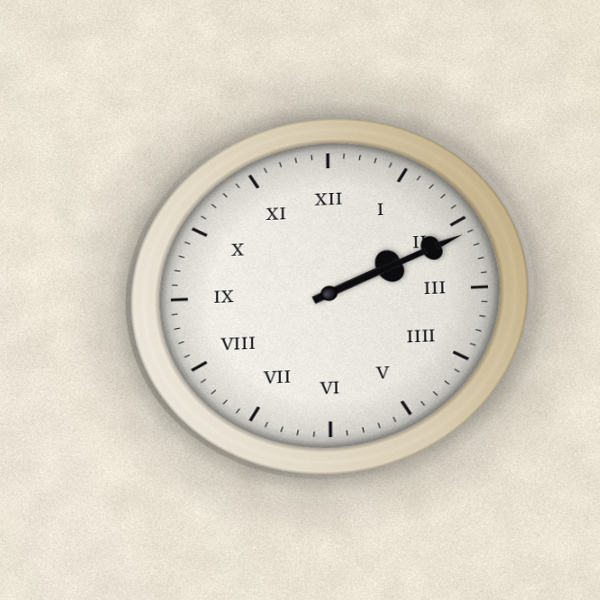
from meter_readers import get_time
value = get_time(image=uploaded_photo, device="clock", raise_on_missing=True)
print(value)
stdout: 2:11
